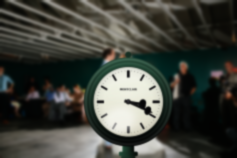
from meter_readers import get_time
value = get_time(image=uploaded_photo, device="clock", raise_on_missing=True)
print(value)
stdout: 3:19
